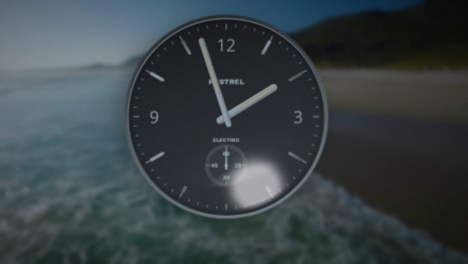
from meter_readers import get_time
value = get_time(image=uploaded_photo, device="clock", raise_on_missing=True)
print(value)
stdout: 1:57
